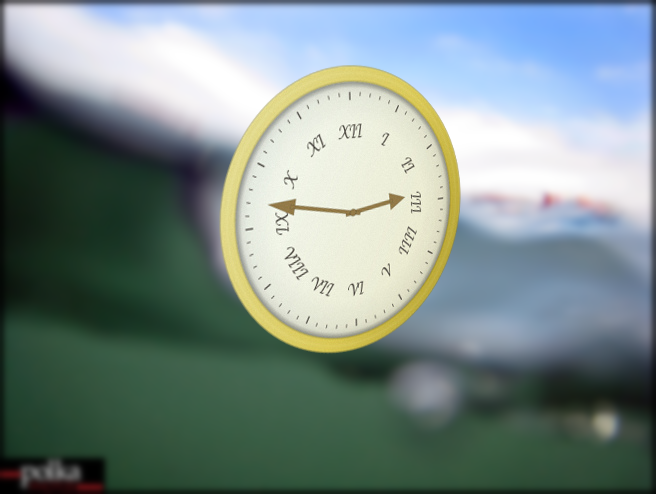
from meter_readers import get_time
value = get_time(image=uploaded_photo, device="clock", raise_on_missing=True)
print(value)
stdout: 2:47
